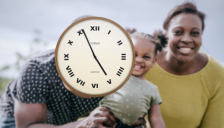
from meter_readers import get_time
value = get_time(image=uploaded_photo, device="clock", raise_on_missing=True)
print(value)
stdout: 4:56
